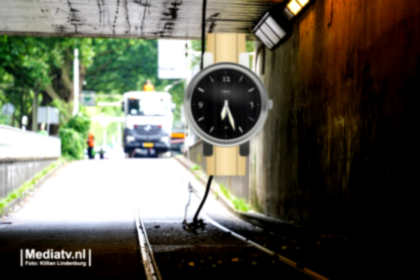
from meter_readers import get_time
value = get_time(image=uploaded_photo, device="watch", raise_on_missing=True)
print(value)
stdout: 6:27
